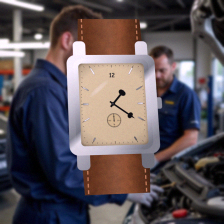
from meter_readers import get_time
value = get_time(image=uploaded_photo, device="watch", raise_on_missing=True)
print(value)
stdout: 1:21
